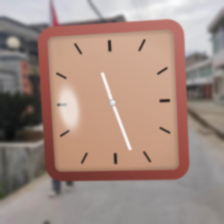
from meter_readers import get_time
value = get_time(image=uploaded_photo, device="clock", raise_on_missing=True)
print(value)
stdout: 11:27
